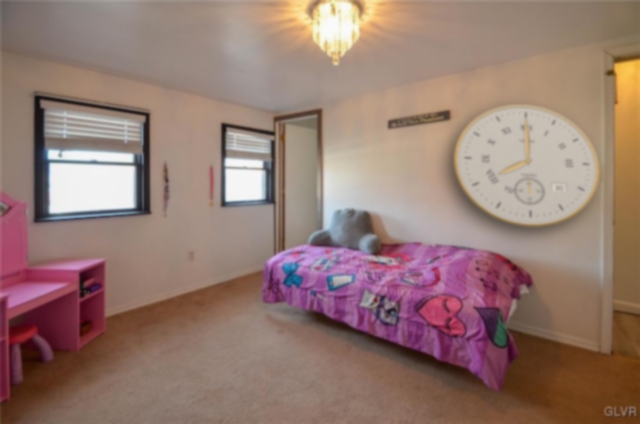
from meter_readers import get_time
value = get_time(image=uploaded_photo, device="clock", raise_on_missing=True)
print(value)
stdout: 8:00
